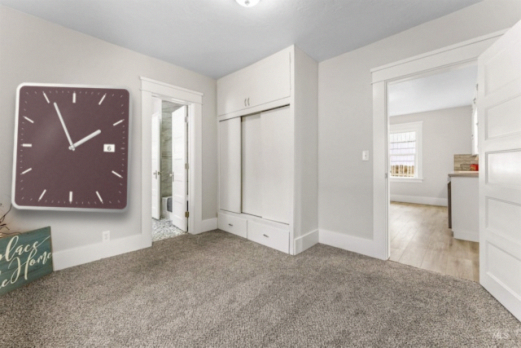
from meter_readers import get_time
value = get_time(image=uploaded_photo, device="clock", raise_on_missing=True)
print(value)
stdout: 1:56
